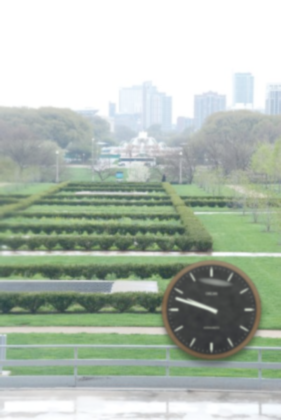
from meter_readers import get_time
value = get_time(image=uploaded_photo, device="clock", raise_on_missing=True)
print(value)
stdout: 9:48
